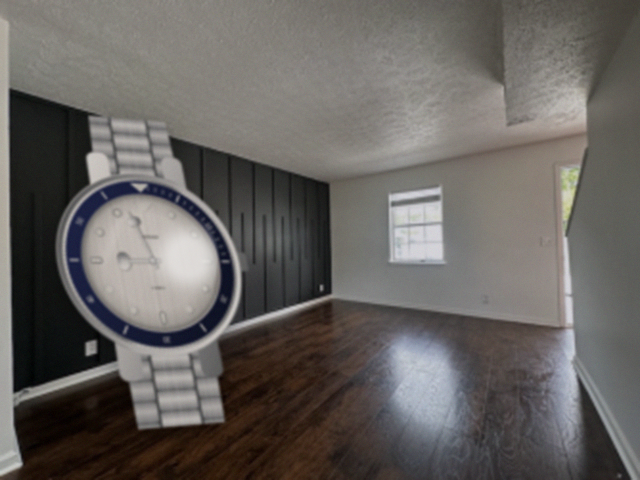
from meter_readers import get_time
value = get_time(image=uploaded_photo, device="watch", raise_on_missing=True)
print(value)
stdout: 8:57
